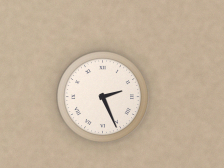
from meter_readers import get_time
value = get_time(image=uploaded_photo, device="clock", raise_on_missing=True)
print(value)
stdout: 2:26
